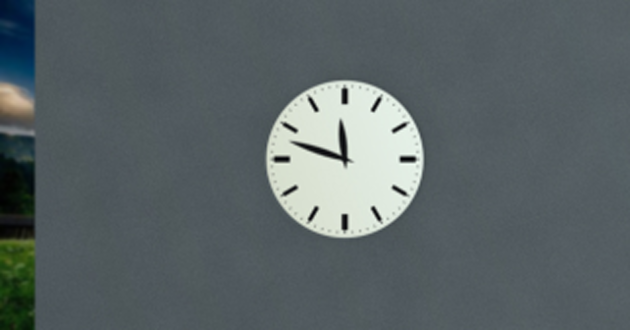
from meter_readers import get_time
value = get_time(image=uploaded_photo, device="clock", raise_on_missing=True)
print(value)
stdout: 11:48
